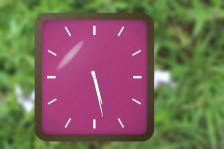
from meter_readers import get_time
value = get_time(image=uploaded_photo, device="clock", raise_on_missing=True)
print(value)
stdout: 5:28
